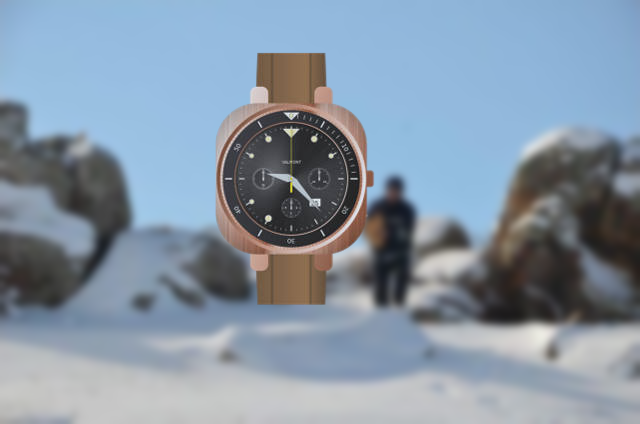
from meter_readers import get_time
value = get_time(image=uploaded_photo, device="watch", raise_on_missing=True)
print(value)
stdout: 9:23
